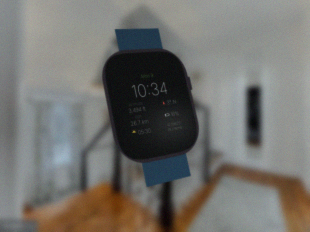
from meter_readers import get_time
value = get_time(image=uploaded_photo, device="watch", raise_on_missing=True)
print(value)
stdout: 10:34
